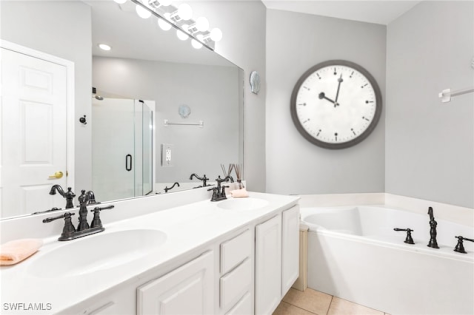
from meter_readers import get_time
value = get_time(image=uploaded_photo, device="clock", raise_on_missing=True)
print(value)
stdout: 10:02
